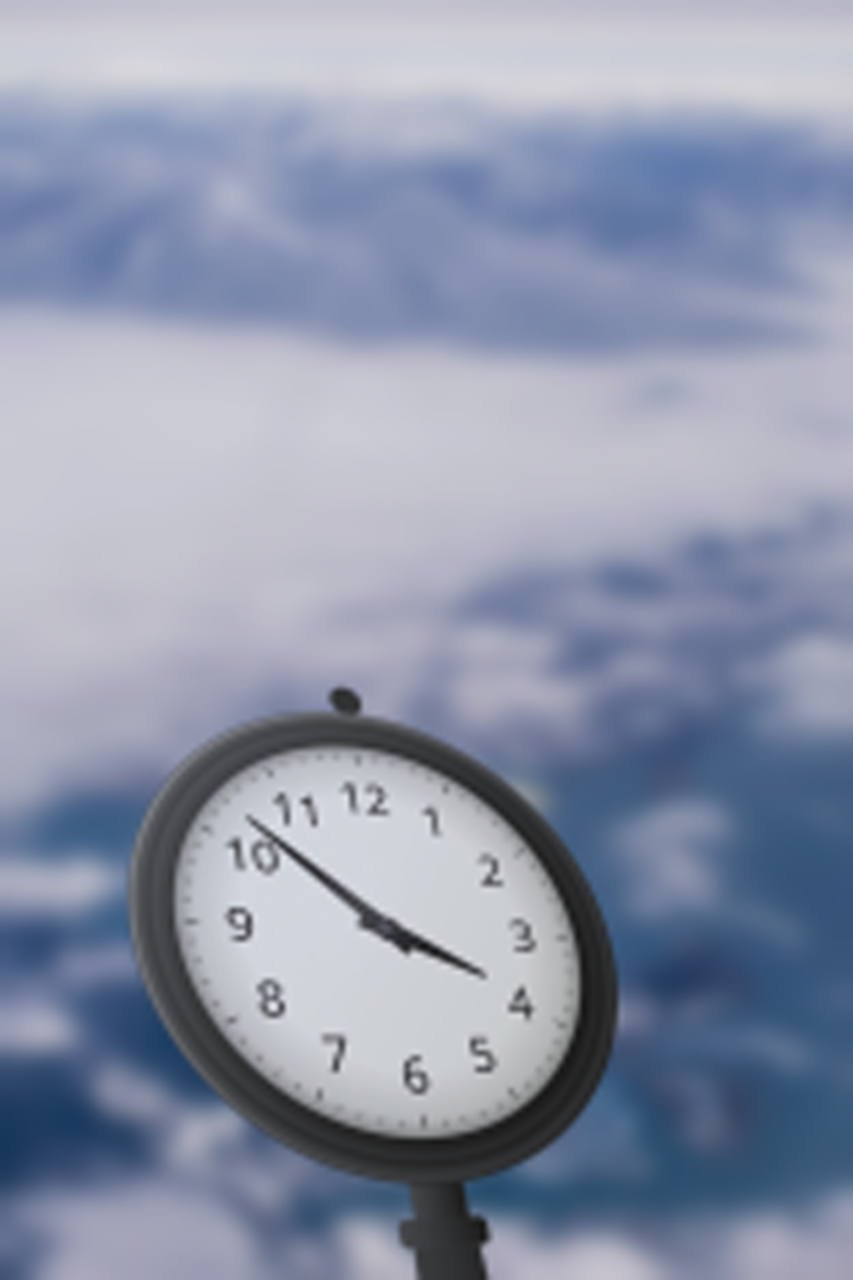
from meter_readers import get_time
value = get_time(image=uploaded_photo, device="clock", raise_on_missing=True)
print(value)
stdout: 3:52
